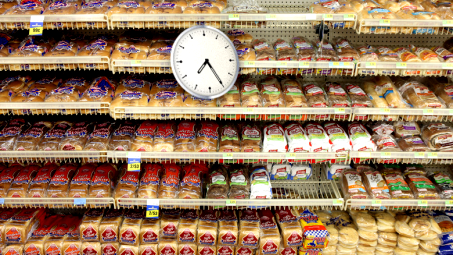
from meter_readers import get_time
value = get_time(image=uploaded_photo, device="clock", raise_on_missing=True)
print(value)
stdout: 7:25
